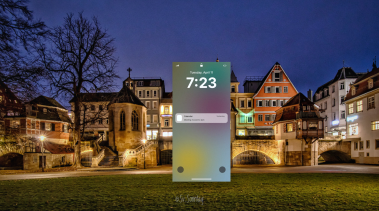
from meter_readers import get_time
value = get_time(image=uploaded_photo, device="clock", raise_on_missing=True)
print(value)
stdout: 7:23
